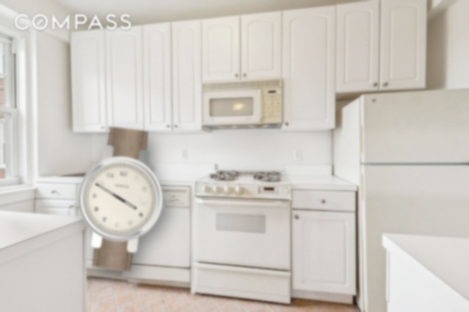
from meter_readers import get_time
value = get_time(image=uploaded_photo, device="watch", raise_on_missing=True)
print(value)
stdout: 3:49
